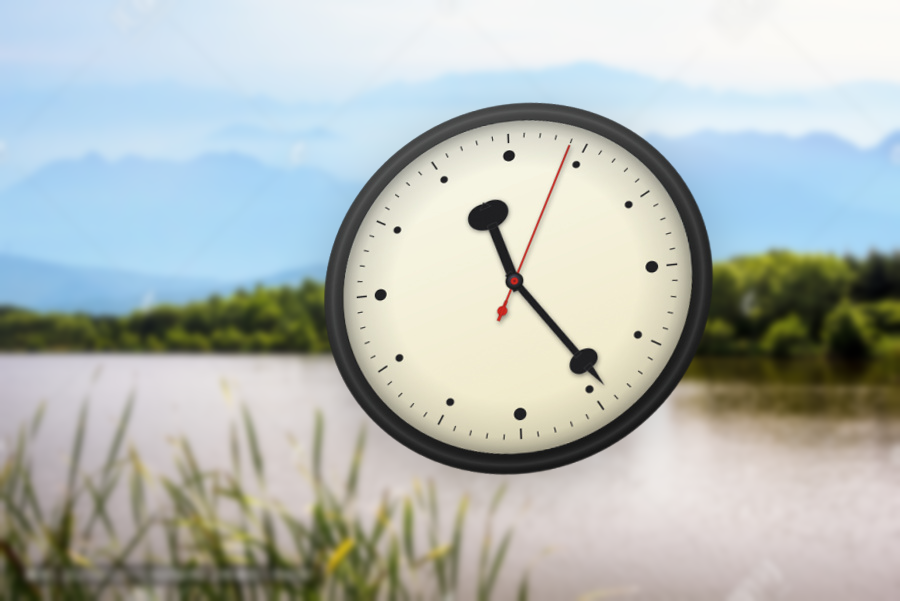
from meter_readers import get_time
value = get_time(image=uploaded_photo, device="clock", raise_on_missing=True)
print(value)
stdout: 11:24:04
